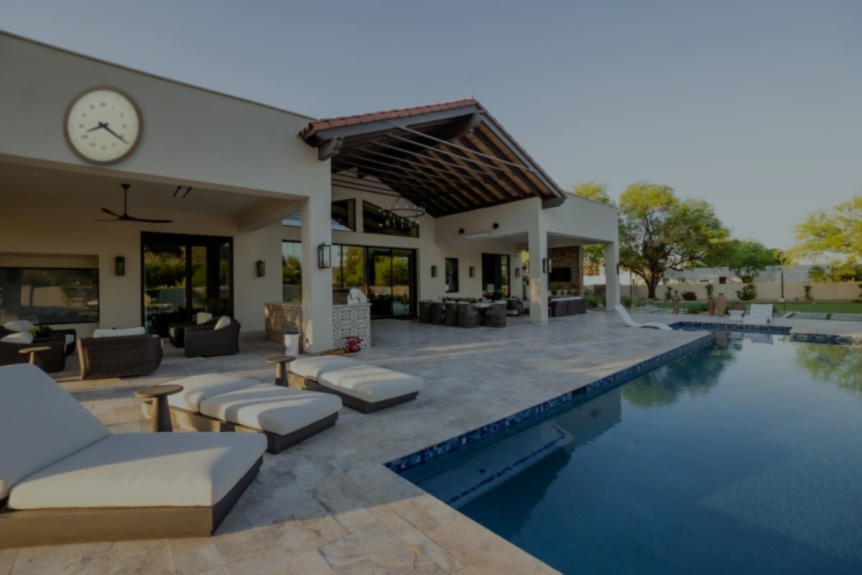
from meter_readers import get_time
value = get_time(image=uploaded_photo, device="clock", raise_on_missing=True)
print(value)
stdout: 8:21
